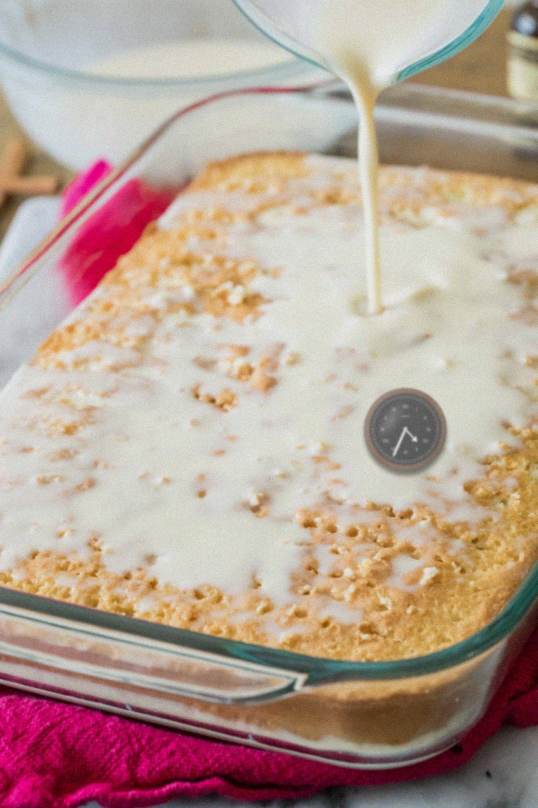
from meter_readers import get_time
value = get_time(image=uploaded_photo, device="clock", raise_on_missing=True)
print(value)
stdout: 4:34
